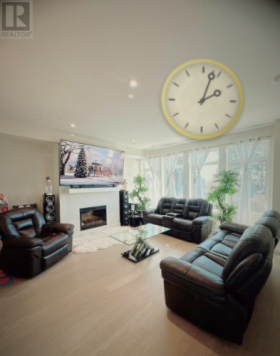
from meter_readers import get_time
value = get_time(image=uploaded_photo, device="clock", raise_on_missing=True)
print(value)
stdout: 2:03
